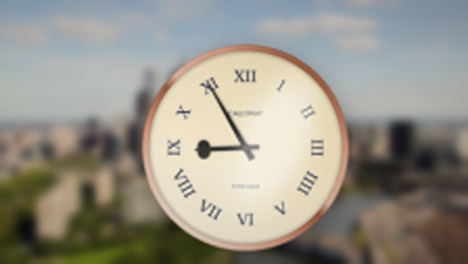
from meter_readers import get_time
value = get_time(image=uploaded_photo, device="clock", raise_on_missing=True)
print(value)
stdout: 8:55
